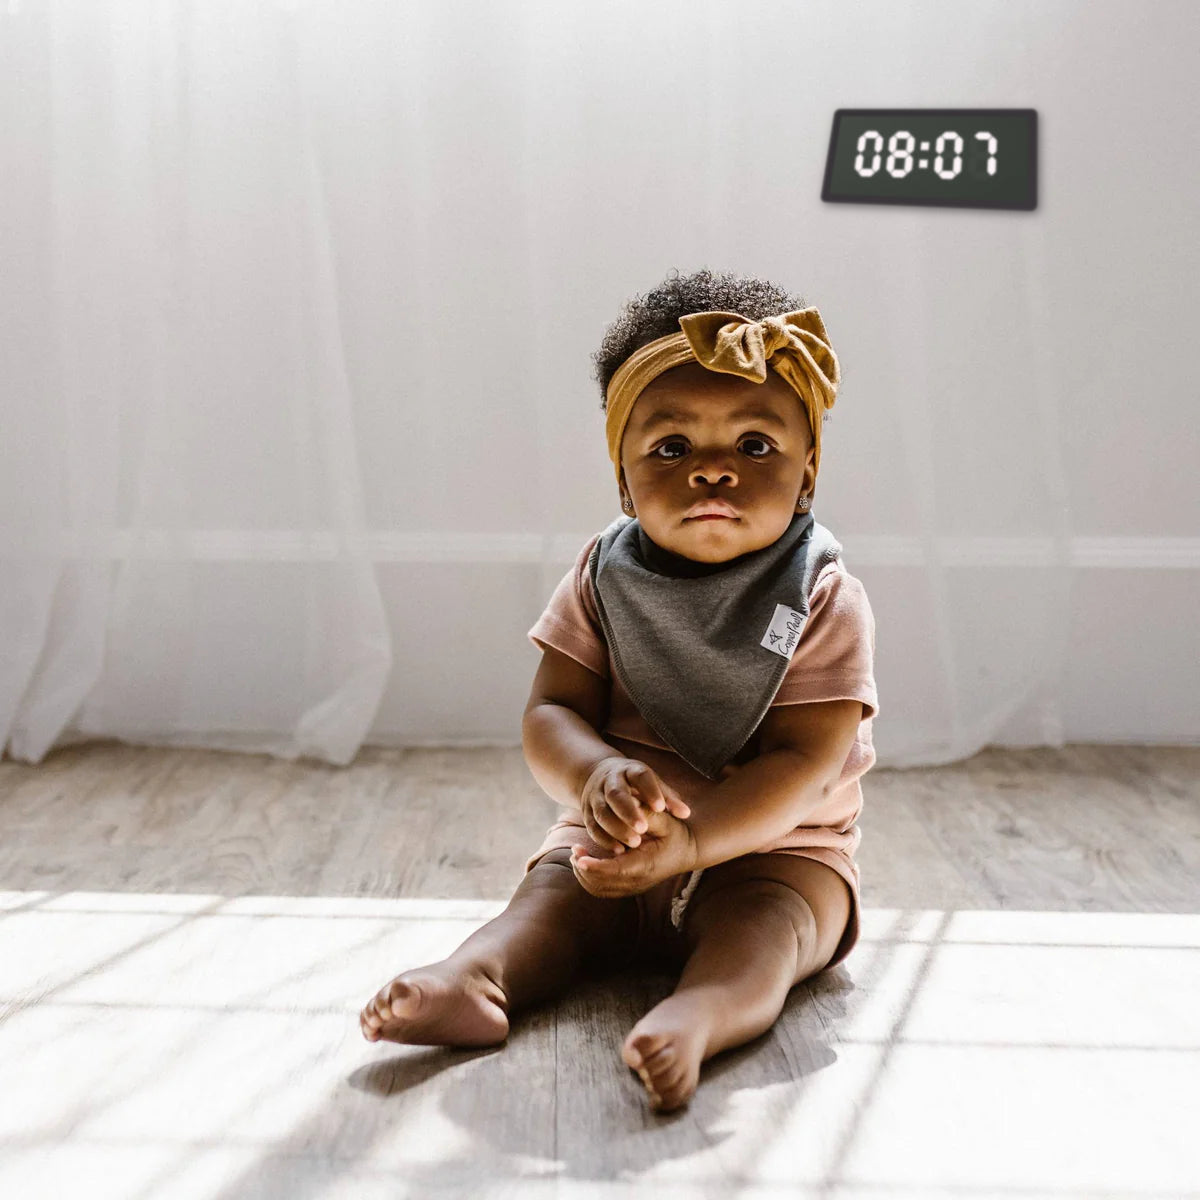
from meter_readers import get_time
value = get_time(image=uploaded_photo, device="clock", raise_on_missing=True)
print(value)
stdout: 8:07
